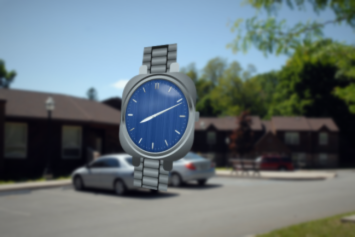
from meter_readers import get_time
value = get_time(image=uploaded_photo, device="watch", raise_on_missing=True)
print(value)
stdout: 8:11
